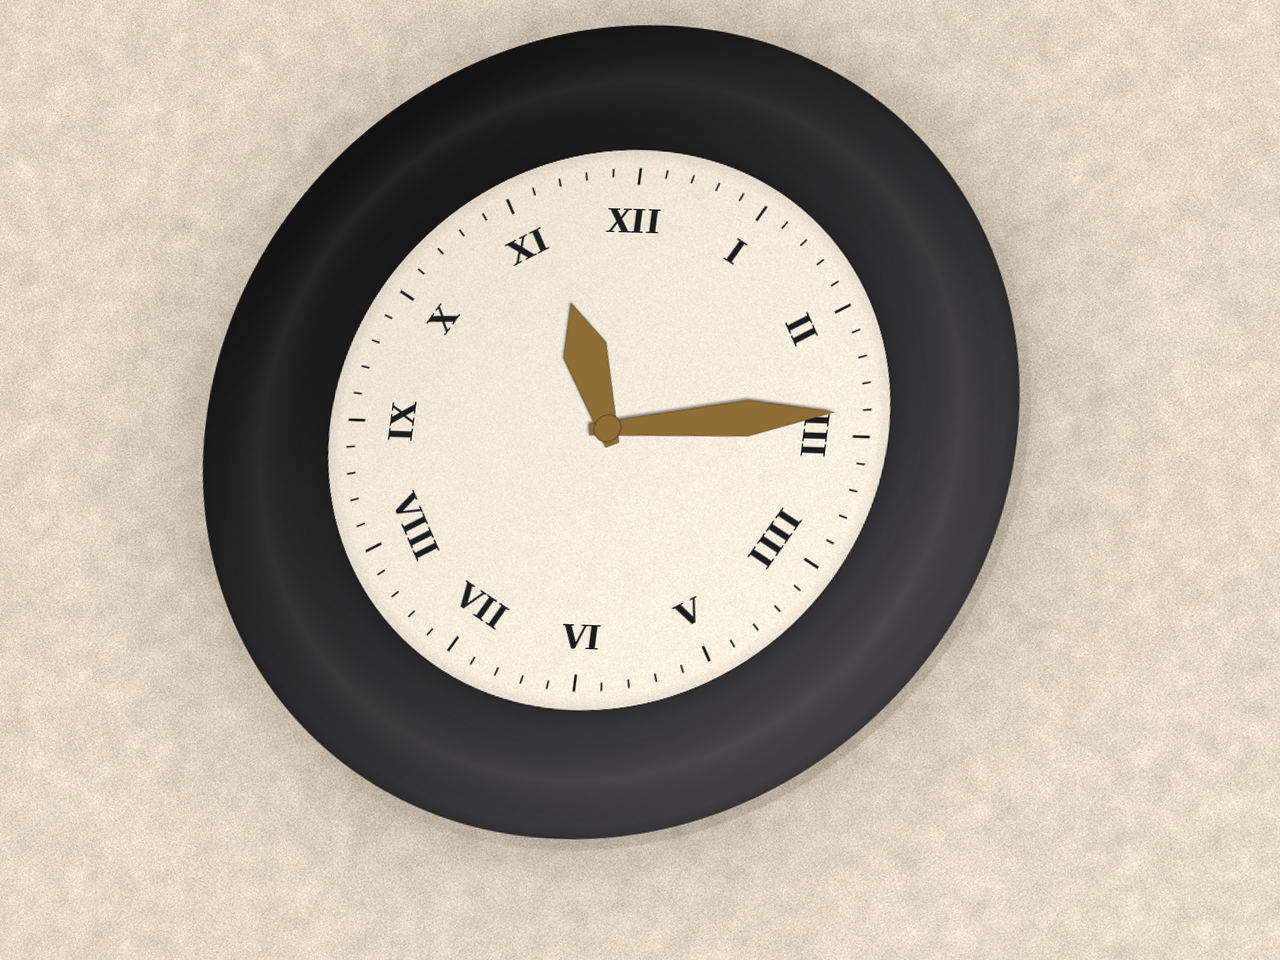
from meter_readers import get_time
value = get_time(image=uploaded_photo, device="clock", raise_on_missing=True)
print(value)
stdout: 11:14
